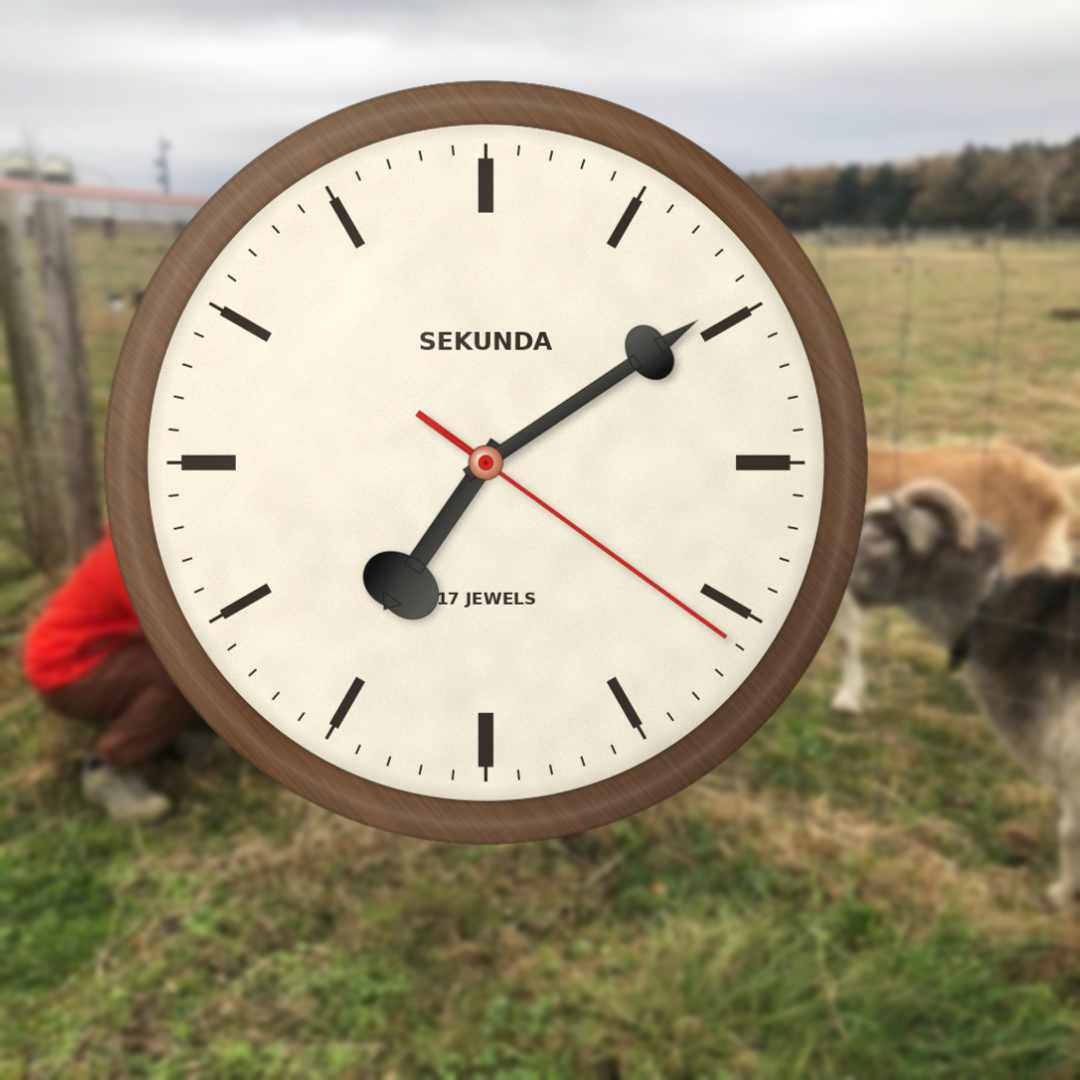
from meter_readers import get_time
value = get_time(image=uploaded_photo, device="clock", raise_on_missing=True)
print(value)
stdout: 7:09:21
